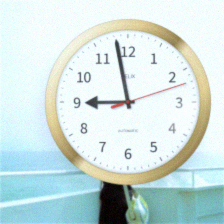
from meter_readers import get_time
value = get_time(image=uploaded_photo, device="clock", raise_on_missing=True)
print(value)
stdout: 8:58:12
